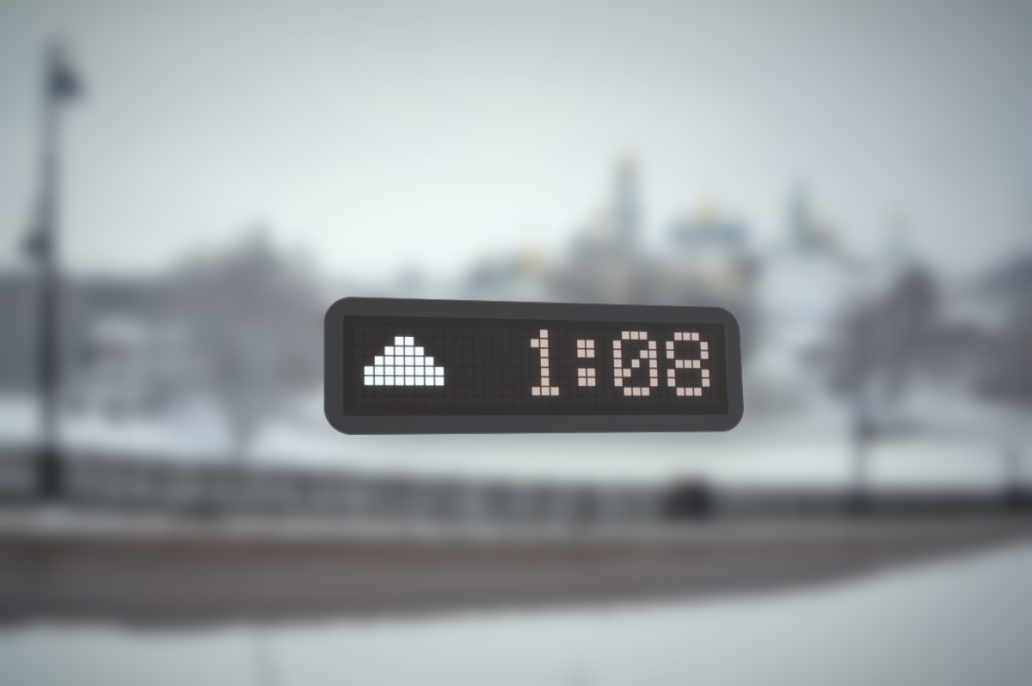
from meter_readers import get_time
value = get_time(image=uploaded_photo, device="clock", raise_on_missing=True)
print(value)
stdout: 1:08
